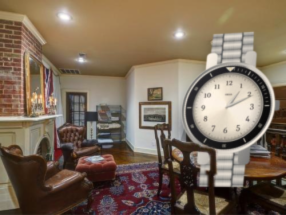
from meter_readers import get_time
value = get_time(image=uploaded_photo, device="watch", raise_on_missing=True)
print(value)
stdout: 1:11
